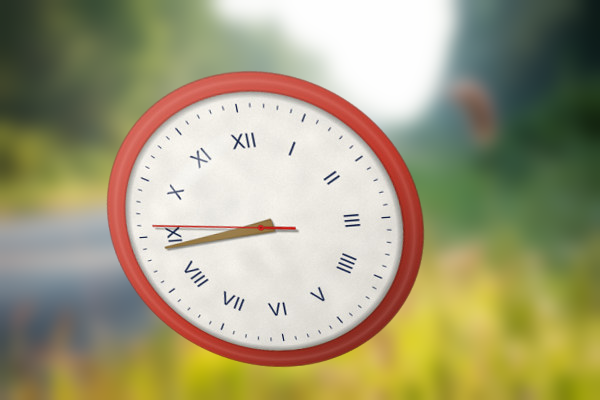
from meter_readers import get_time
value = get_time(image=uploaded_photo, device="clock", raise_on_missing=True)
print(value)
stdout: 8:43:46
